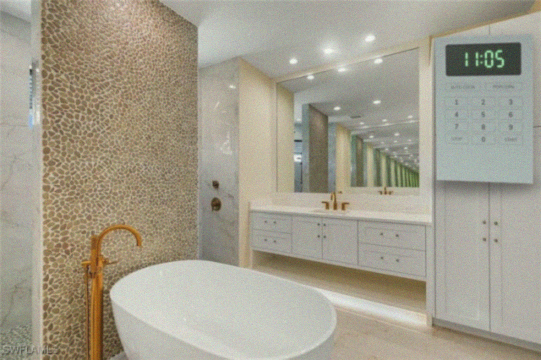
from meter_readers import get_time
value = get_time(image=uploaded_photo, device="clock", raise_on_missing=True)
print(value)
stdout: 11:05
